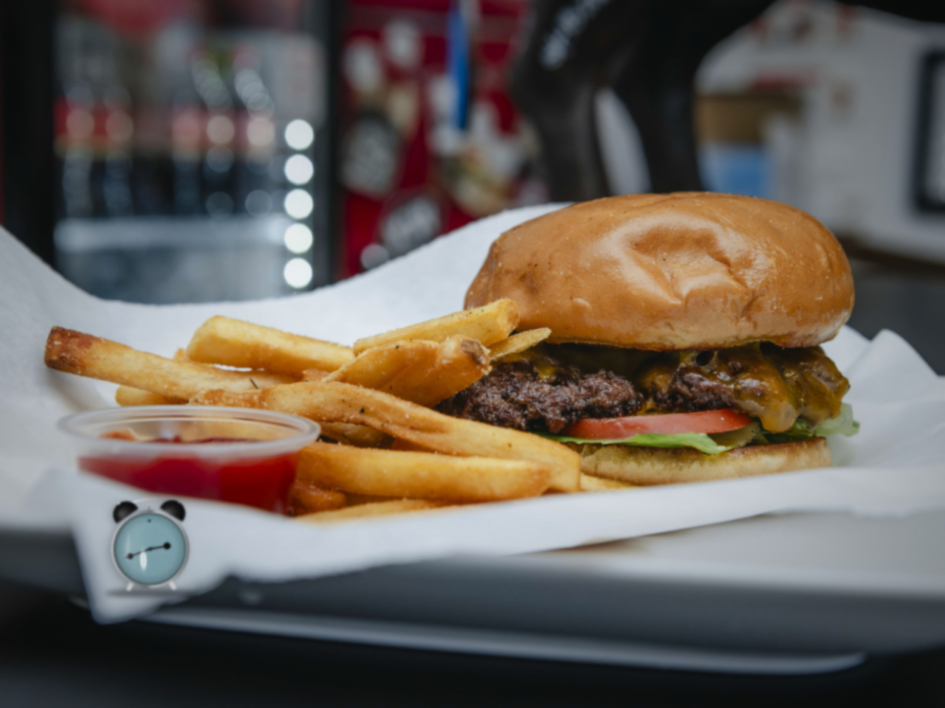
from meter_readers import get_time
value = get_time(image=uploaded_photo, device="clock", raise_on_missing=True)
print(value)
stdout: 2:42
